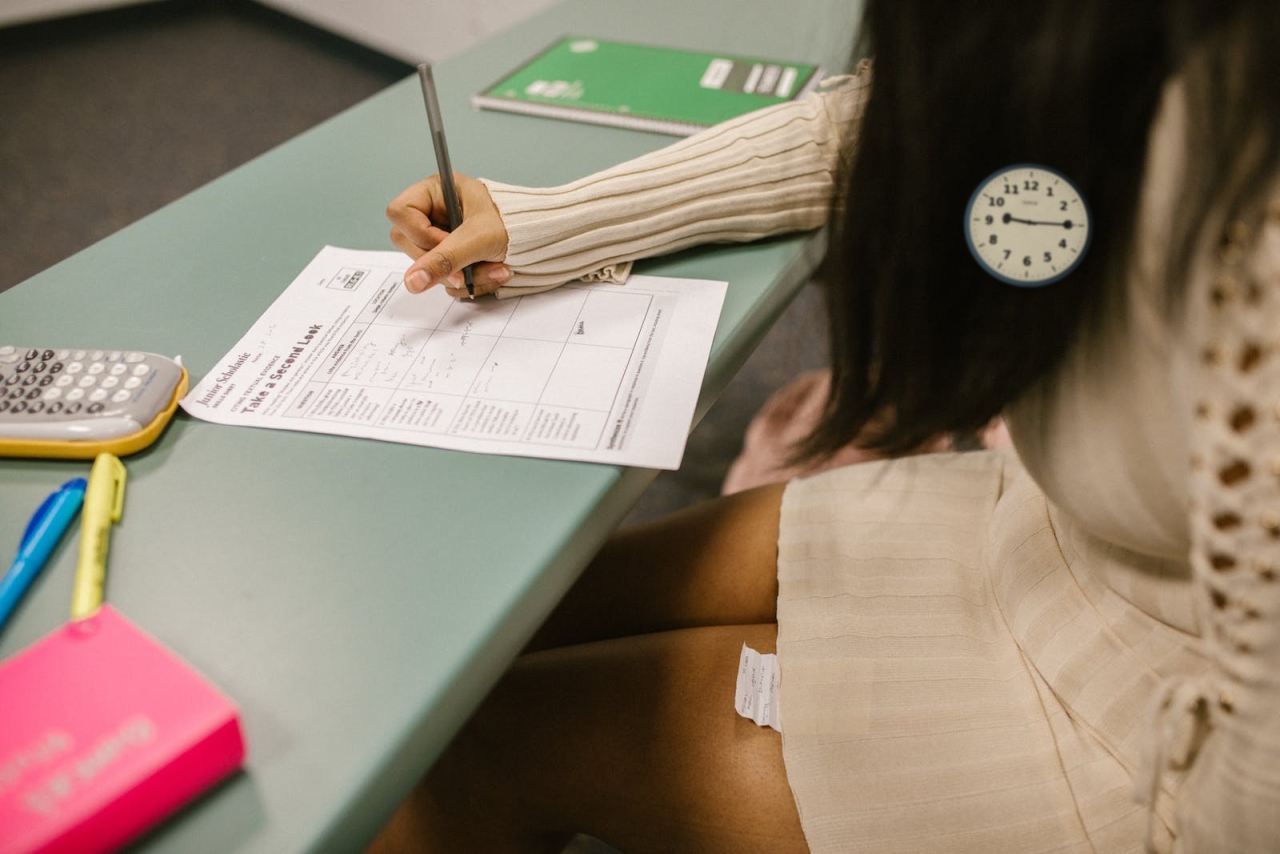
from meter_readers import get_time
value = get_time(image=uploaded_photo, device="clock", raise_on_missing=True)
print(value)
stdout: 9:15
